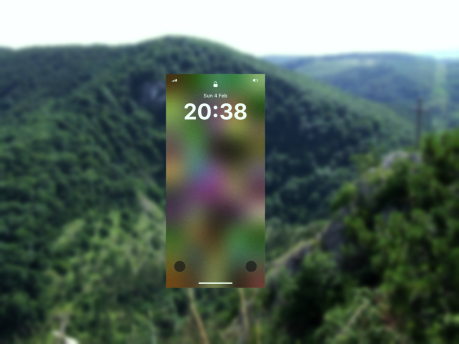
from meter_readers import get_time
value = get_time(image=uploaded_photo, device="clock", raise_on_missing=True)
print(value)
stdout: 20:38
